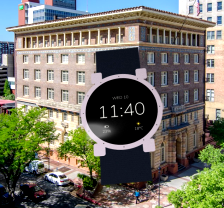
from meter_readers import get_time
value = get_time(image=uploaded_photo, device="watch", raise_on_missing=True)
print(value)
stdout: 11:40
